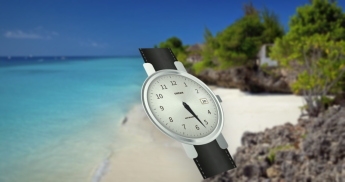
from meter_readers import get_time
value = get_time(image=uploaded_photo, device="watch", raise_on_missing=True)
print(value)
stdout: 5:27
